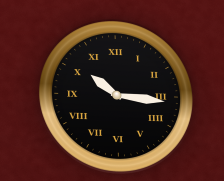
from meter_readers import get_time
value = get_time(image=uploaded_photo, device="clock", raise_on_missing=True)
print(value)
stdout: 10:16
